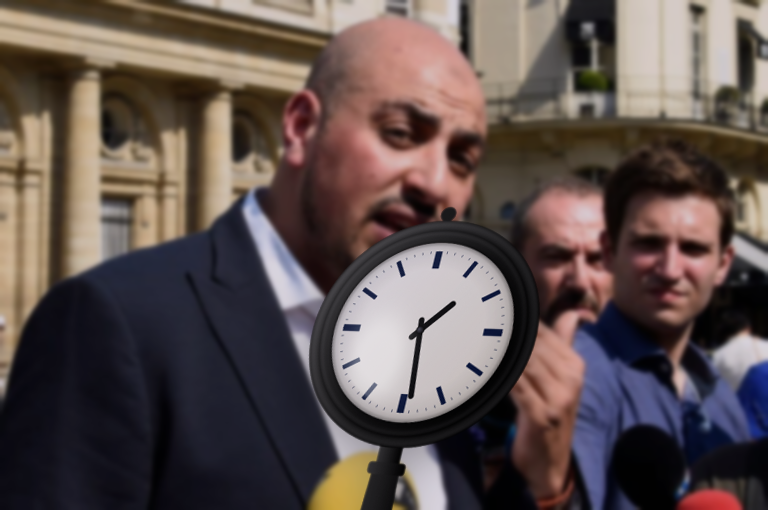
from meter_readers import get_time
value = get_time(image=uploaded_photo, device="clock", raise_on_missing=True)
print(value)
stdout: 1:29
